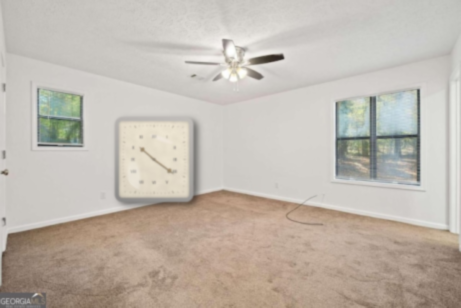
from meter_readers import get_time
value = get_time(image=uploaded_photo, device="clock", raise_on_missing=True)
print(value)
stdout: 10:21
